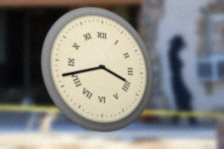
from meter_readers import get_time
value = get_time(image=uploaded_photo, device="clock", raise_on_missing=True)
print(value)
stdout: 3:42
